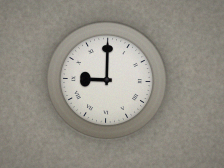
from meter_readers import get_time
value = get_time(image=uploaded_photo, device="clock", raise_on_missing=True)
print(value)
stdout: 9:00
